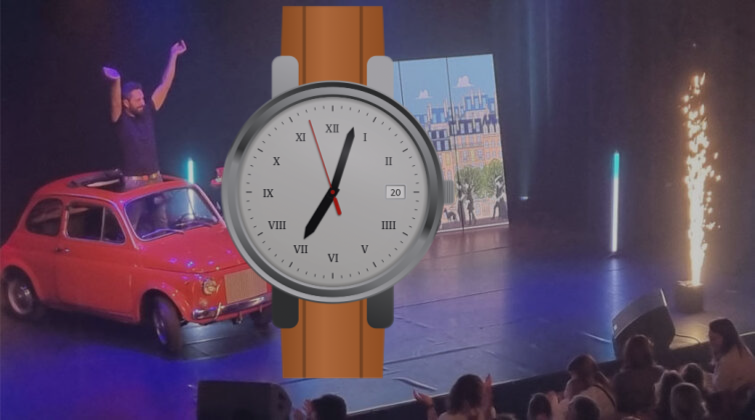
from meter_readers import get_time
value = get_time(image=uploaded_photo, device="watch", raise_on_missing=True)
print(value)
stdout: 7:02:57
